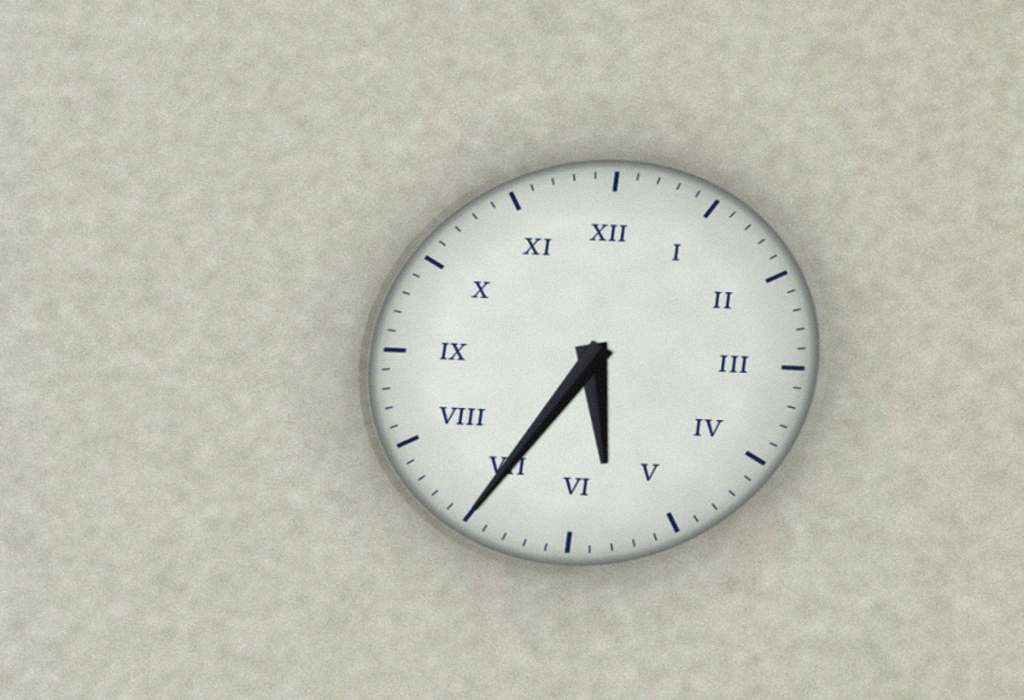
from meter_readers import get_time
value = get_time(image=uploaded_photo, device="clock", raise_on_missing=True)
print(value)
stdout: 5:35
